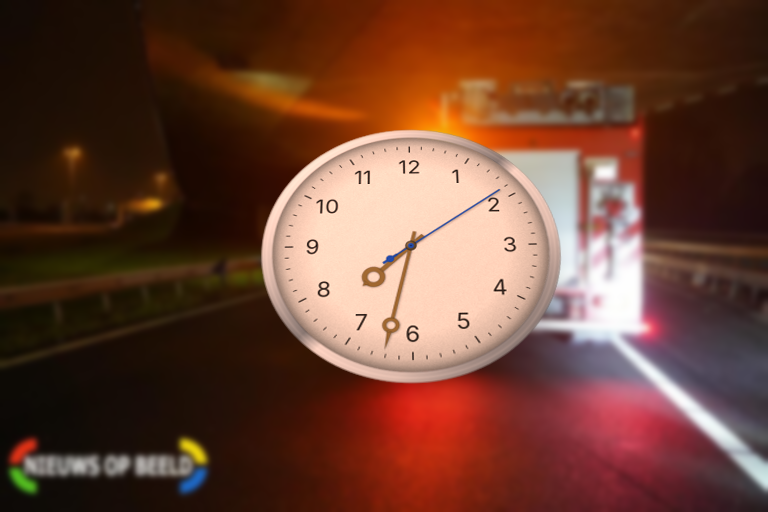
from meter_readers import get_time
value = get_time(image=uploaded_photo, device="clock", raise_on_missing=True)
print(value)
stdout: 7:32:09
